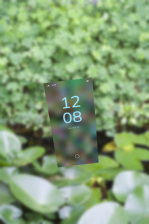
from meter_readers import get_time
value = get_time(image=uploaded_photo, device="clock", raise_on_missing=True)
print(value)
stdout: 12:08
